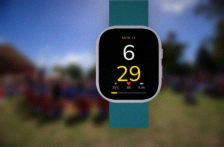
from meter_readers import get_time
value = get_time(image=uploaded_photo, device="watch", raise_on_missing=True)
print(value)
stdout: 6:29
